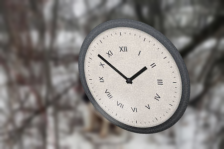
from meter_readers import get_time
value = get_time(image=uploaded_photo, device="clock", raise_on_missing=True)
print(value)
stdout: 1:52
